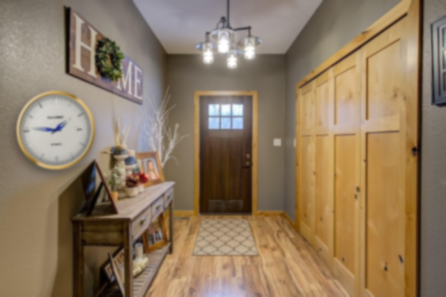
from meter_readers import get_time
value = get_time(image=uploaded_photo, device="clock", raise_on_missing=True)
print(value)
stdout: 1:46
